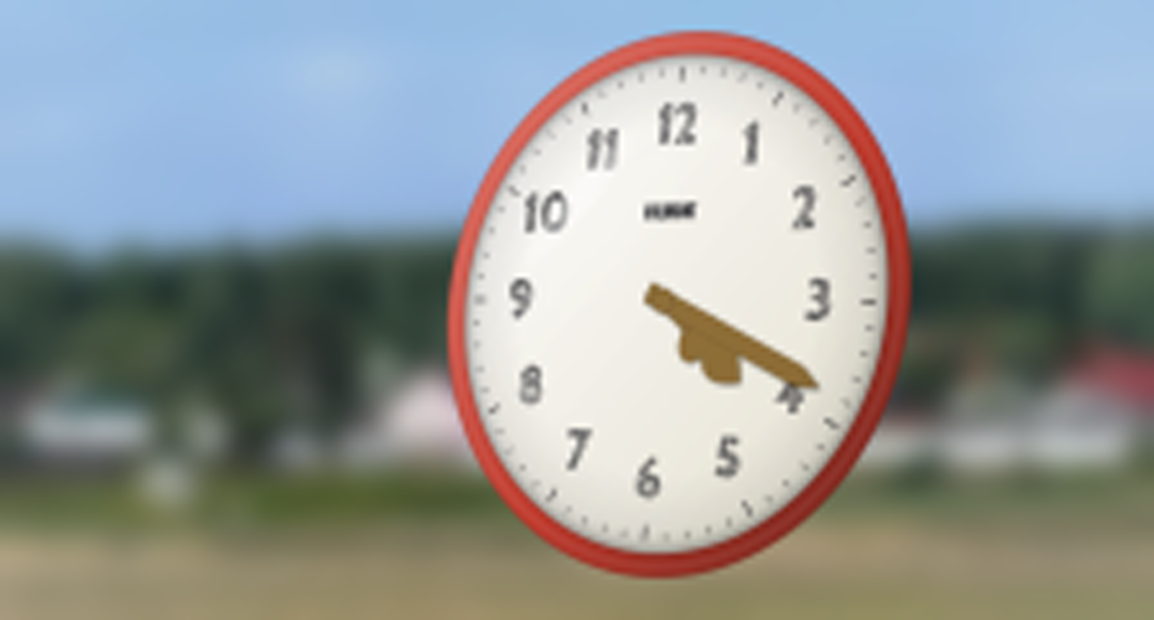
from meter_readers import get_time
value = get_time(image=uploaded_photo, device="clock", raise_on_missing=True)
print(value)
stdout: 4:19
